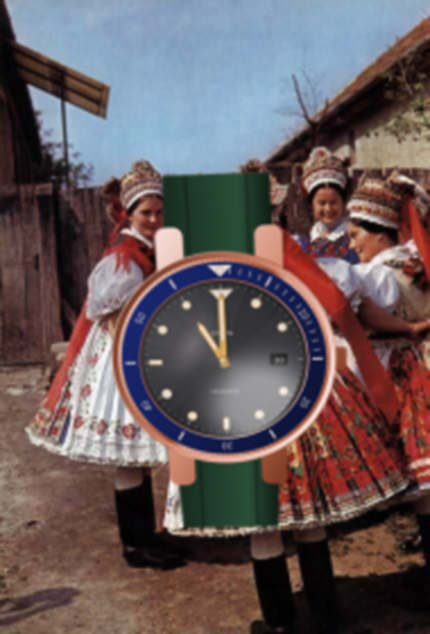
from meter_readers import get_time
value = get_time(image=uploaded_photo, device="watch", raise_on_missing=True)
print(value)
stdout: 11:00
